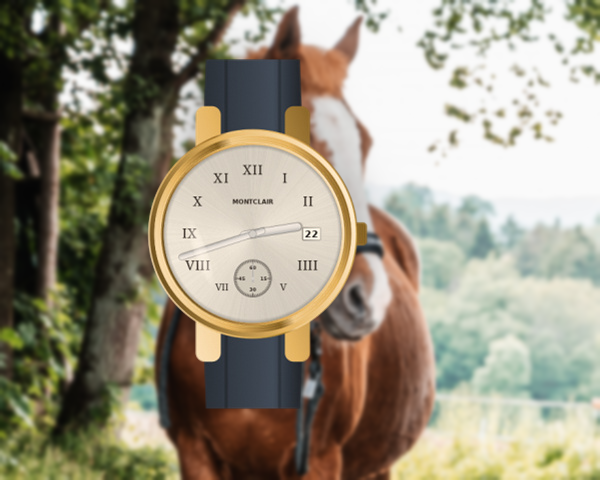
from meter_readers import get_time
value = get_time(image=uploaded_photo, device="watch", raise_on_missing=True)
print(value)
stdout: 2:42
